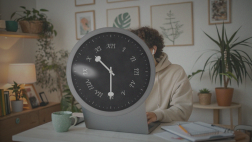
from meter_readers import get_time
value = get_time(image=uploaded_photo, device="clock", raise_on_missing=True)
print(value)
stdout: 10:30
